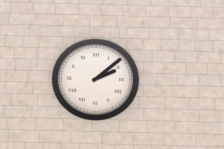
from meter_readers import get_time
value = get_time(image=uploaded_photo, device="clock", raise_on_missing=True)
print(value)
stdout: 2:08
